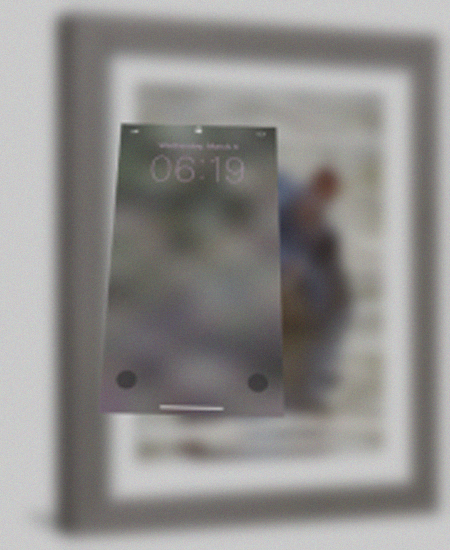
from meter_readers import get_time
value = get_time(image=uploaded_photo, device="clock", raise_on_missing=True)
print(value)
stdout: 6:19
